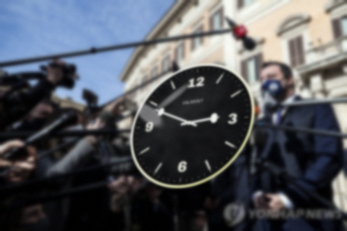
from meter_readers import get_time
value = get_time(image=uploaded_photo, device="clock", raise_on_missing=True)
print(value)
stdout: 2:49
